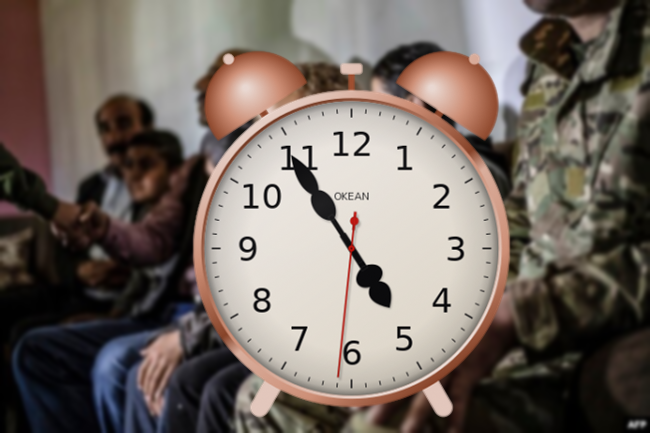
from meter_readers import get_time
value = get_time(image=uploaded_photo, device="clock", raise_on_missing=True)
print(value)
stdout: 4:54:31
